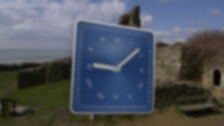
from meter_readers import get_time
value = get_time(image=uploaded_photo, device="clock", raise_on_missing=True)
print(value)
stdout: 9:08
